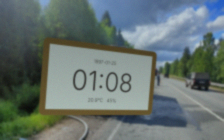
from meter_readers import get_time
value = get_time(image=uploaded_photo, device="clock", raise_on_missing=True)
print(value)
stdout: 1:08
